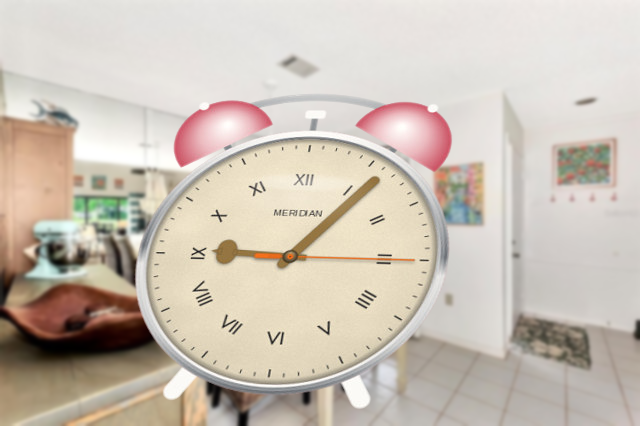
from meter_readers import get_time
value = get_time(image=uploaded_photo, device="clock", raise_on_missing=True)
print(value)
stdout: 9:06:15
